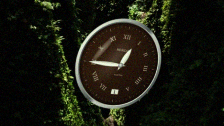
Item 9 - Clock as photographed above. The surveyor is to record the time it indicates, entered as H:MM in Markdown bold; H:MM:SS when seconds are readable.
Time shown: **12:45**
